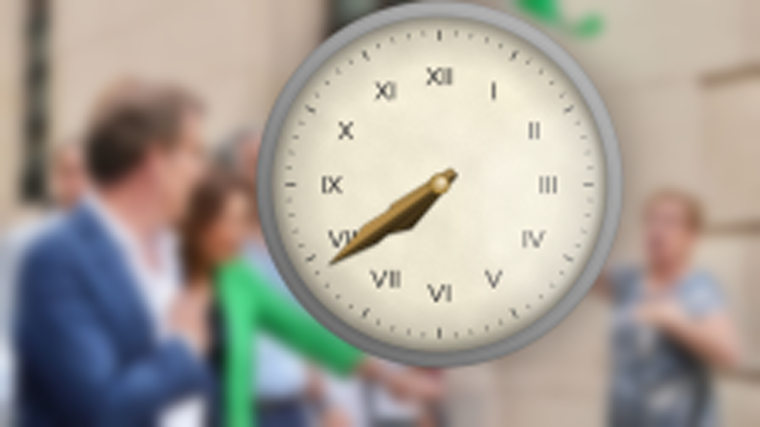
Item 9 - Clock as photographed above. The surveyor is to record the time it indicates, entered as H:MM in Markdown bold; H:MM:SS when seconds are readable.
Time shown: **7:39**
